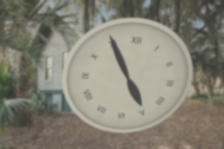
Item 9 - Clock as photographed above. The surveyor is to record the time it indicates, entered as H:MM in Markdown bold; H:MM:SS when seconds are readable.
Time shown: **4:55**
